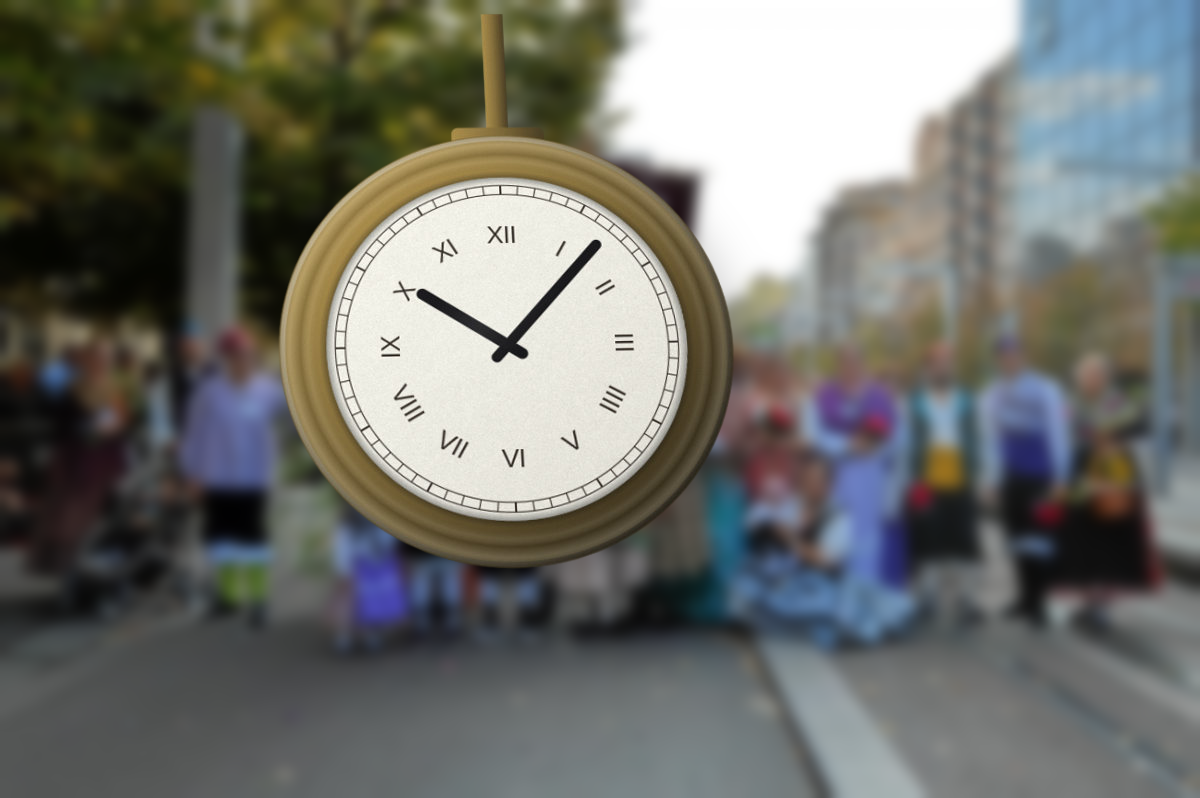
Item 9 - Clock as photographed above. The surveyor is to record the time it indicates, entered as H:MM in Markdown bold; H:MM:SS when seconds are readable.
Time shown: **10:07**
